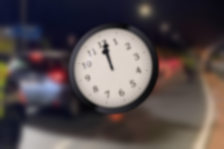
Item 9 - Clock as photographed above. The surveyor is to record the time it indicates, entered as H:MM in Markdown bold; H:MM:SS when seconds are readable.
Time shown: **12:01**
